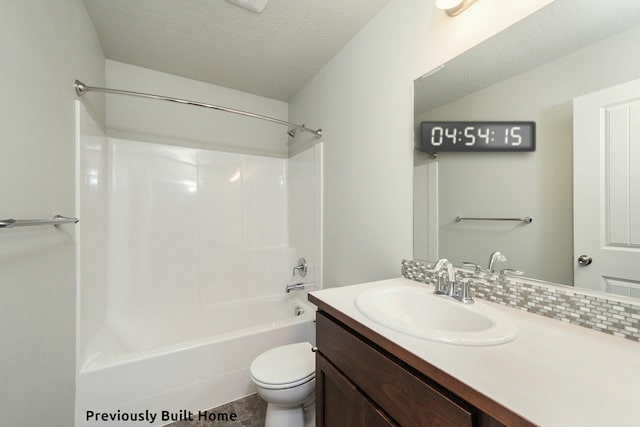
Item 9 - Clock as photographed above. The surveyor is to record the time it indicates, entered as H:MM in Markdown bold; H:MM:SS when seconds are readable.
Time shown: **4:54:15**
